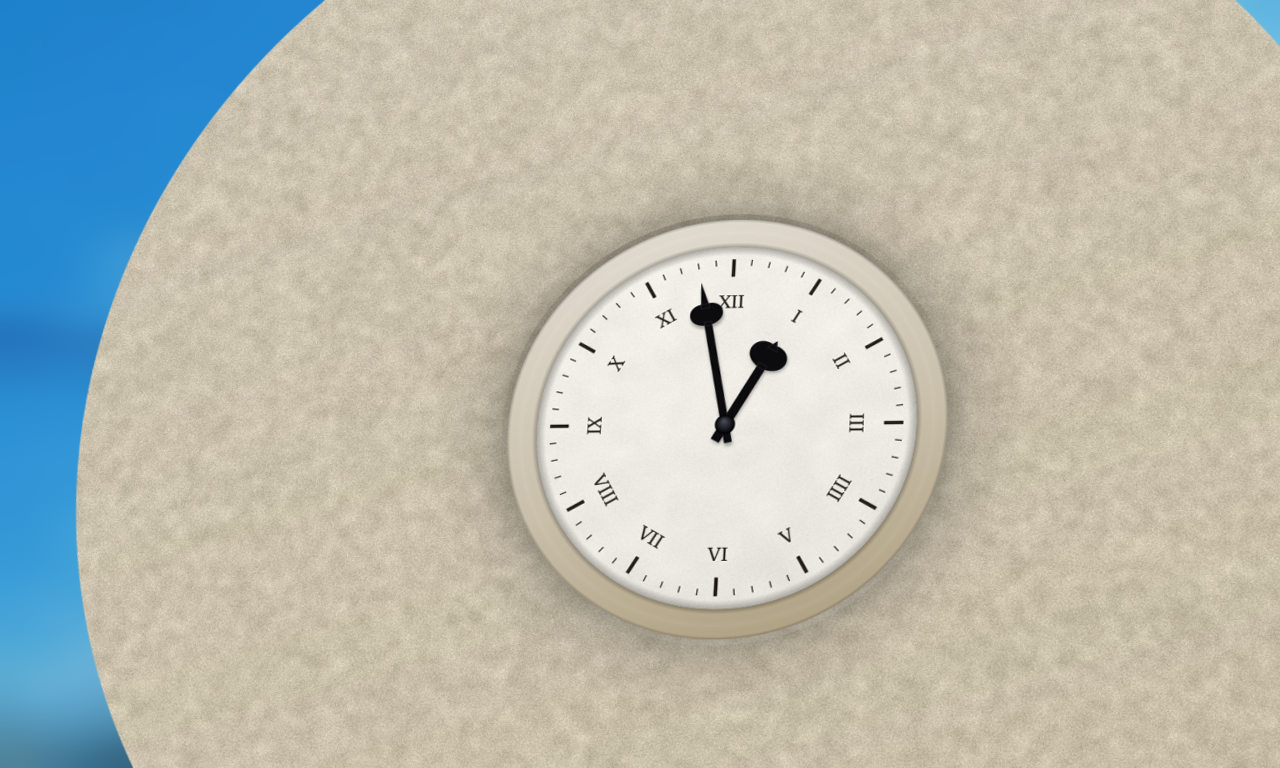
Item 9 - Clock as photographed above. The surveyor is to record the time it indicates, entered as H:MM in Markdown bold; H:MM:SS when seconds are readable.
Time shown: **12:58**
